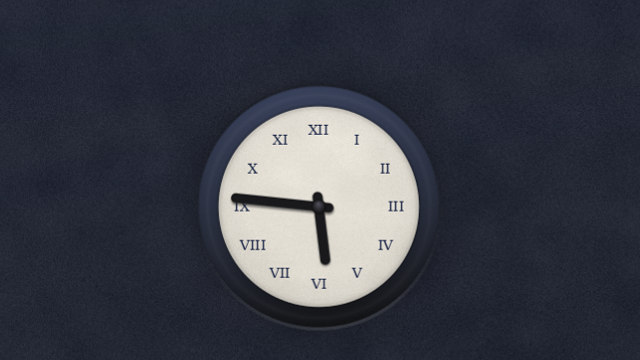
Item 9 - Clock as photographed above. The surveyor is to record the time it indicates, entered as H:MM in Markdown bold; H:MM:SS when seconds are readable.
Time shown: **5:46**
